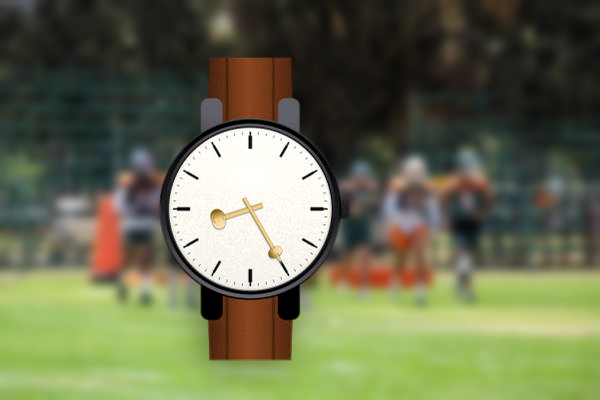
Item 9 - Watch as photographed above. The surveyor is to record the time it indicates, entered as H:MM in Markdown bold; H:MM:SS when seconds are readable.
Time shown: **8:25**
